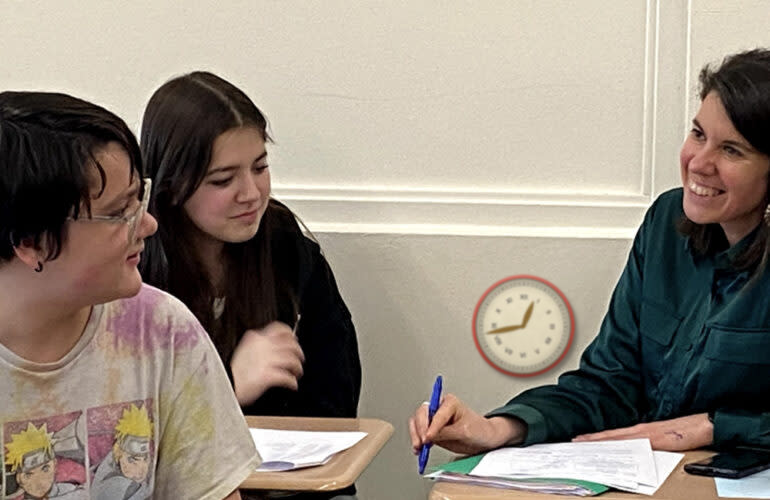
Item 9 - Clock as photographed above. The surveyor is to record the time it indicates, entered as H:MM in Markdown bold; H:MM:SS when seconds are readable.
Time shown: **12:43**
